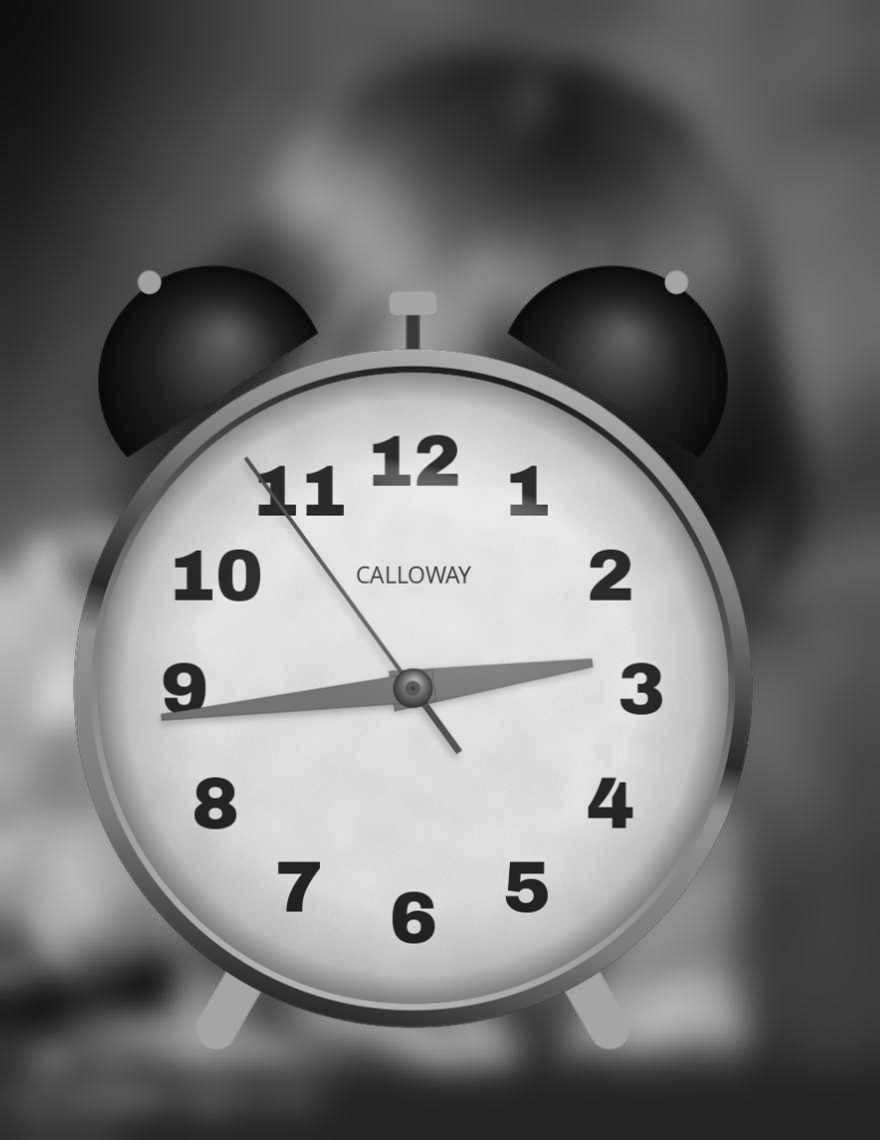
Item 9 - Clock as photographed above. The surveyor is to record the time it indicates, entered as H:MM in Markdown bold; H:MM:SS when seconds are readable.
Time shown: **2:43:54**
